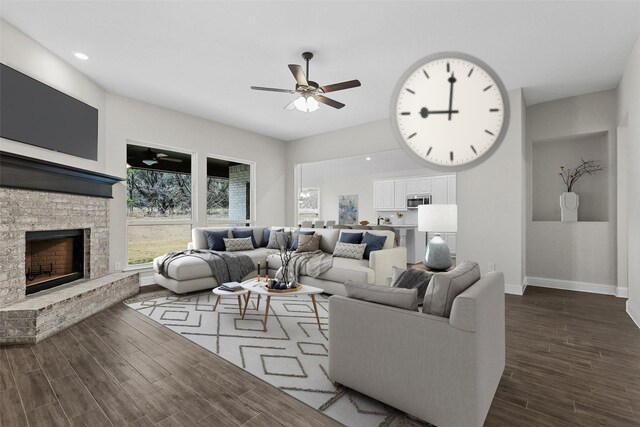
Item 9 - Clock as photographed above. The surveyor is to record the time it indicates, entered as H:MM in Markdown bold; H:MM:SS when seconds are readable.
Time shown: **9:01**
